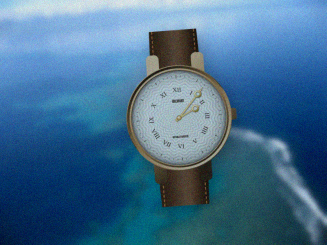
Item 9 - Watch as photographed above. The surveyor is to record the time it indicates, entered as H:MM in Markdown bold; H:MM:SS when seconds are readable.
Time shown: **2:07**
